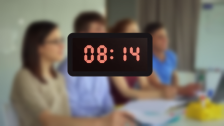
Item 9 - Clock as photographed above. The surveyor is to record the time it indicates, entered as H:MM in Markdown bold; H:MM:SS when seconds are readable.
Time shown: **8:14**
